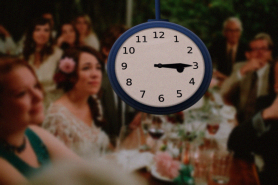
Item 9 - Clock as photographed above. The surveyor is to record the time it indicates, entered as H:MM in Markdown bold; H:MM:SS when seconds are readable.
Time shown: **3:15**
